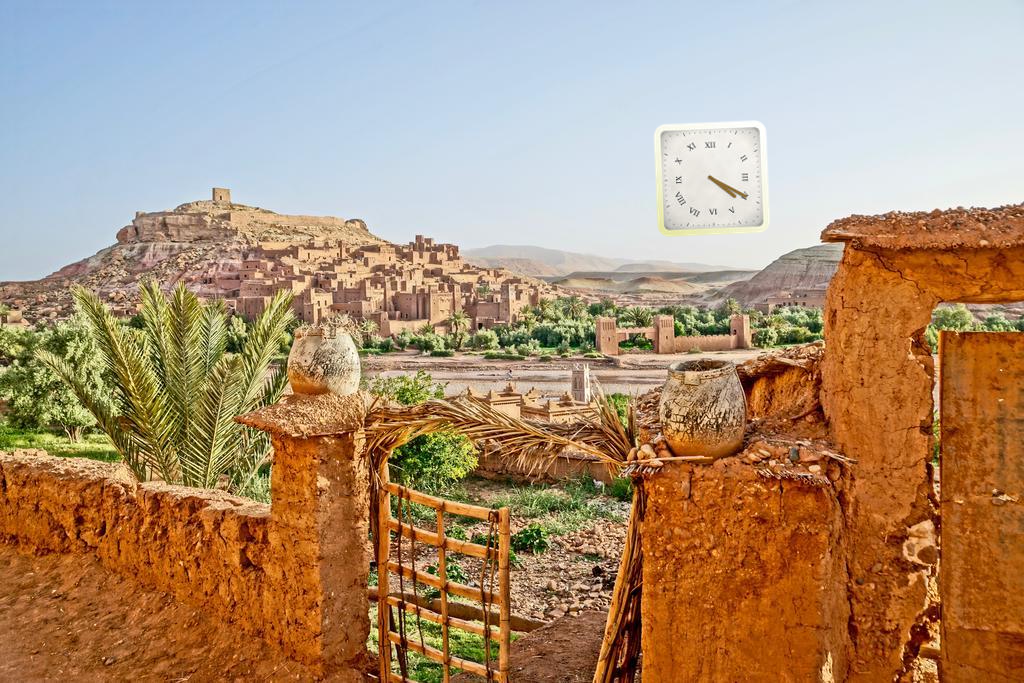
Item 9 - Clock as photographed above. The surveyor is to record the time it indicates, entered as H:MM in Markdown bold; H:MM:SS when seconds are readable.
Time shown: **4:20**
